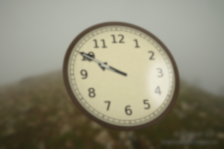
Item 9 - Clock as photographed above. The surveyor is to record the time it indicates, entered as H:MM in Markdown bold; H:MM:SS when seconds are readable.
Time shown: **9:50**
